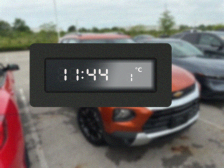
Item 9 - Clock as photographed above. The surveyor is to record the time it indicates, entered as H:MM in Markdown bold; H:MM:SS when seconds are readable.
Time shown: **11:44**
